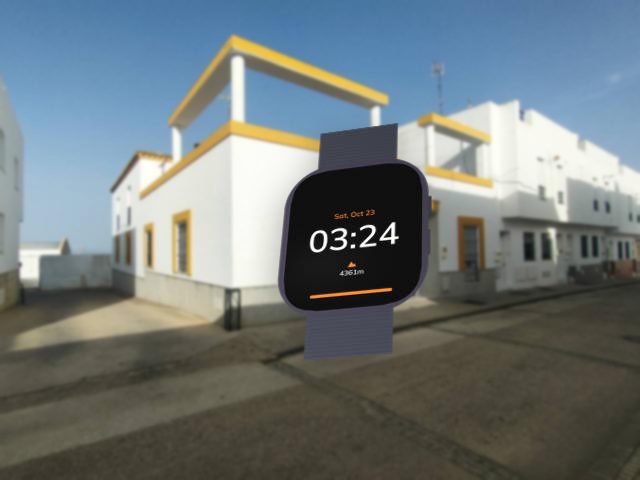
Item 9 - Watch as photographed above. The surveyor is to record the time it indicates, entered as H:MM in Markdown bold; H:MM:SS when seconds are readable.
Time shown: **3:24**
